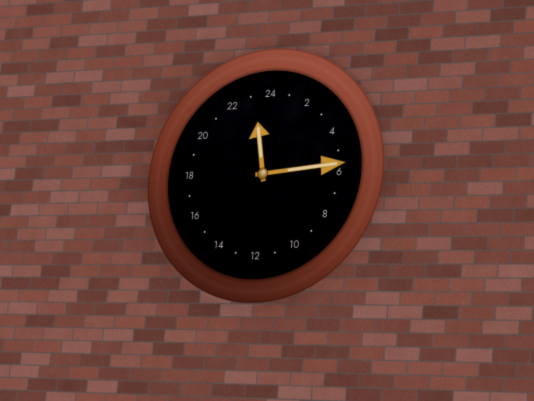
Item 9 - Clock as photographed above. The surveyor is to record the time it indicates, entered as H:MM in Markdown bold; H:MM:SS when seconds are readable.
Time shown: **23:14**
